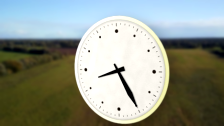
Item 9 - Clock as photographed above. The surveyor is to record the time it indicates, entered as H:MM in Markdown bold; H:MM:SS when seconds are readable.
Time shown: **8:25**
